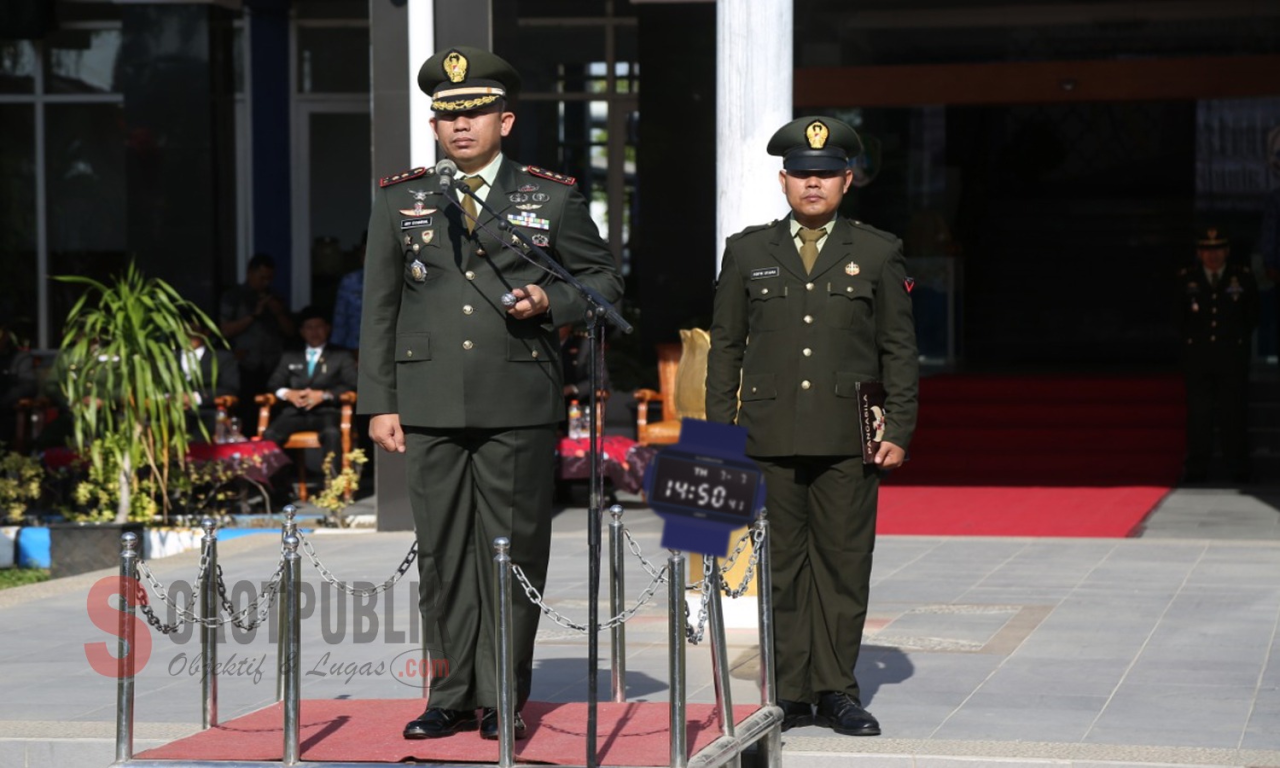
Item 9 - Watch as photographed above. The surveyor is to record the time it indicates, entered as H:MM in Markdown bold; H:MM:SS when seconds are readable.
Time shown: **14:50**
